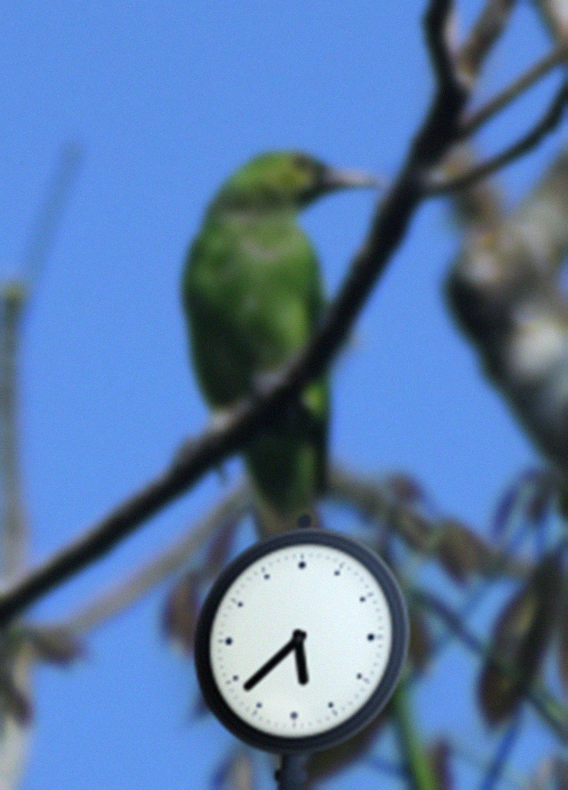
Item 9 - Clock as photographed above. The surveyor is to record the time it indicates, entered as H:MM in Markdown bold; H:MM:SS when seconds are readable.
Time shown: **5:38**
